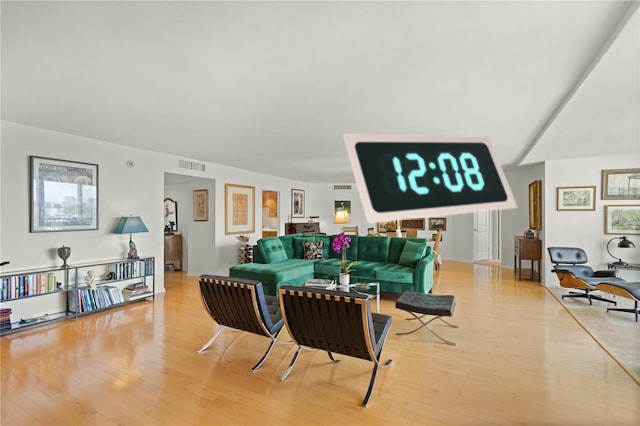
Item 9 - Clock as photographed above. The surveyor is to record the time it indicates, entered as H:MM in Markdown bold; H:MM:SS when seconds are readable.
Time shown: **12:08**
